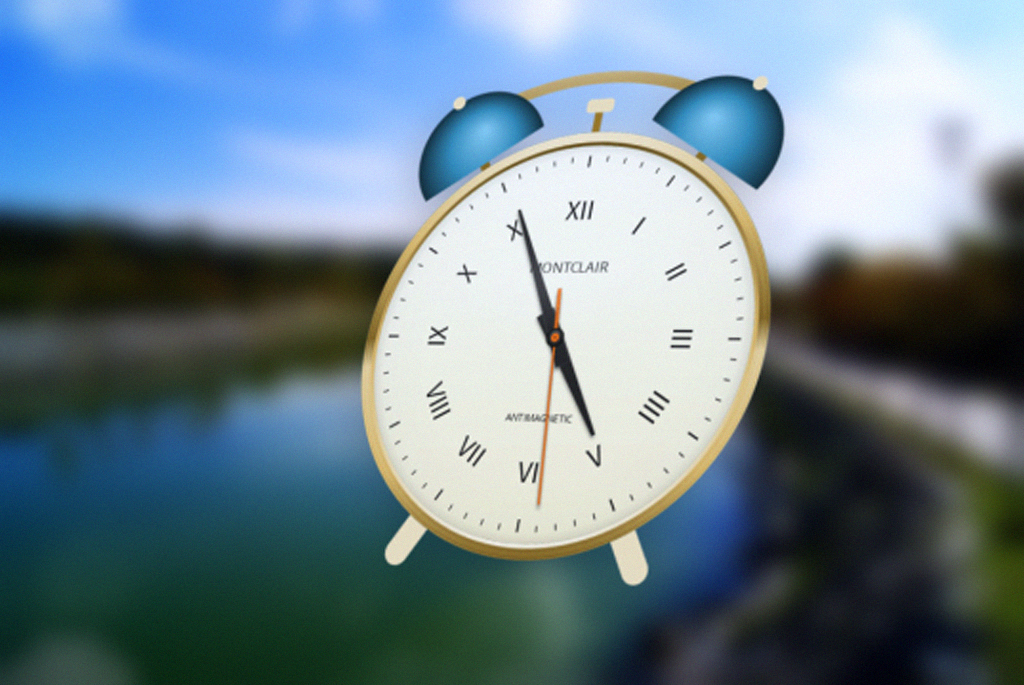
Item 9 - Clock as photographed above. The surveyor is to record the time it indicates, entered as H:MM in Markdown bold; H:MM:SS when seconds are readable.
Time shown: **4:55:29**
